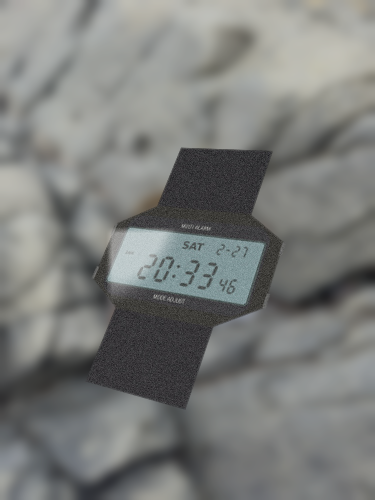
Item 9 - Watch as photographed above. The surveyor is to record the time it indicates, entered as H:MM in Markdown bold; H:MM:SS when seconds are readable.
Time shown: **20:33:46**
